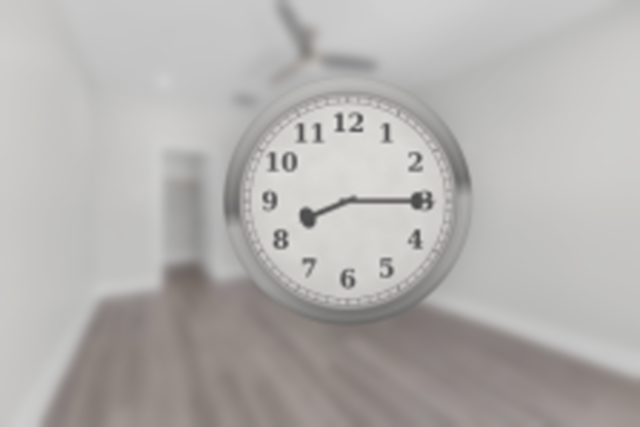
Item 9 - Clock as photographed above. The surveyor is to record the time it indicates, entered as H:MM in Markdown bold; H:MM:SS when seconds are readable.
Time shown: **8:15**
